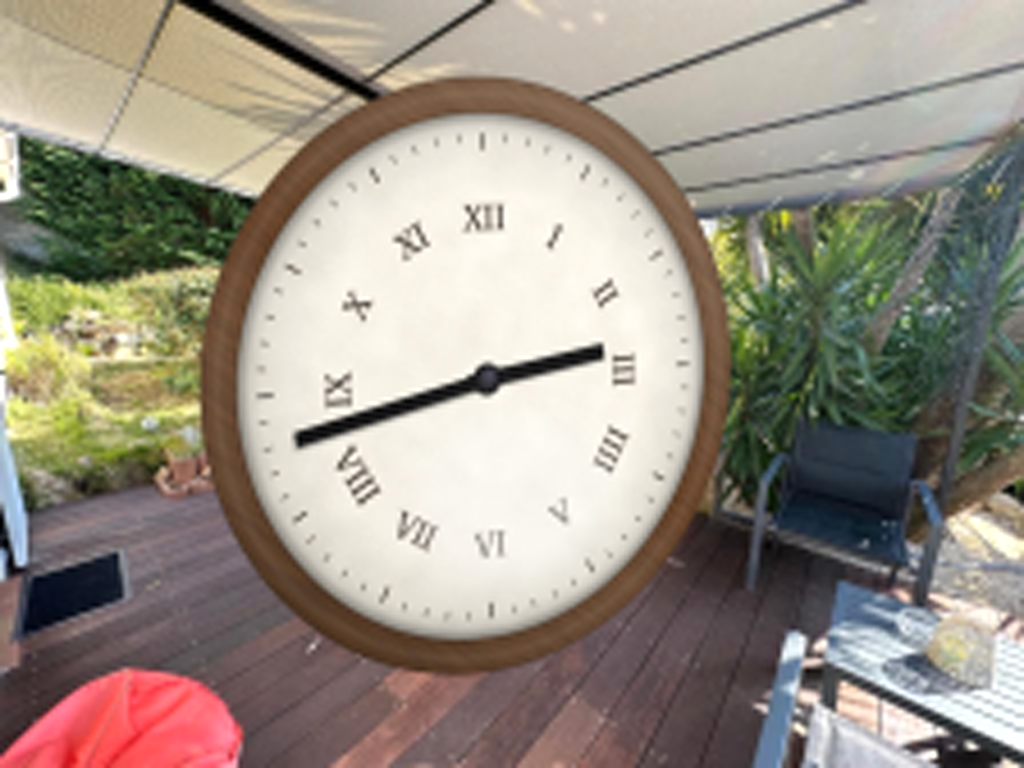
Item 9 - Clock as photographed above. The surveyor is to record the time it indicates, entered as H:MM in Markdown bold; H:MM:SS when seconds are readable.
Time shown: **2:43**
